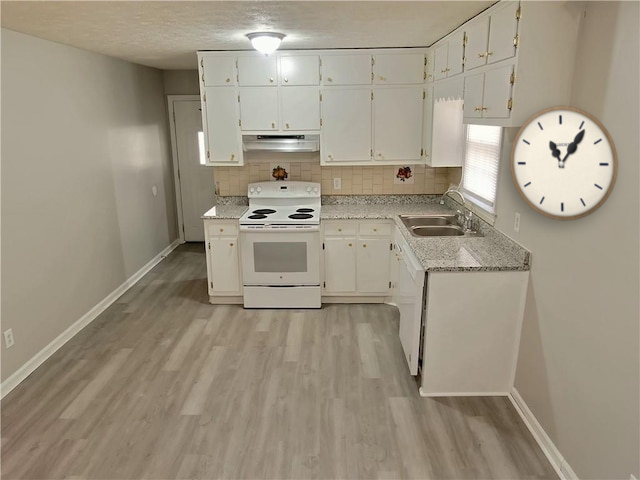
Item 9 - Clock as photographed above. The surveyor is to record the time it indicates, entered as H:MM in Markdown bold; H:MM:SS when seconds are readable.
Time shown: **11:06**
